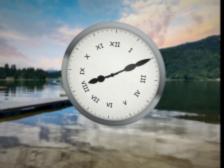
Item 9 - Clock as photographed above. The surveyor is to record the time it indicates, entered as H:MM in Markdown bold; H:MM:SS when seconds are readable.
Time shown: **8:10**
